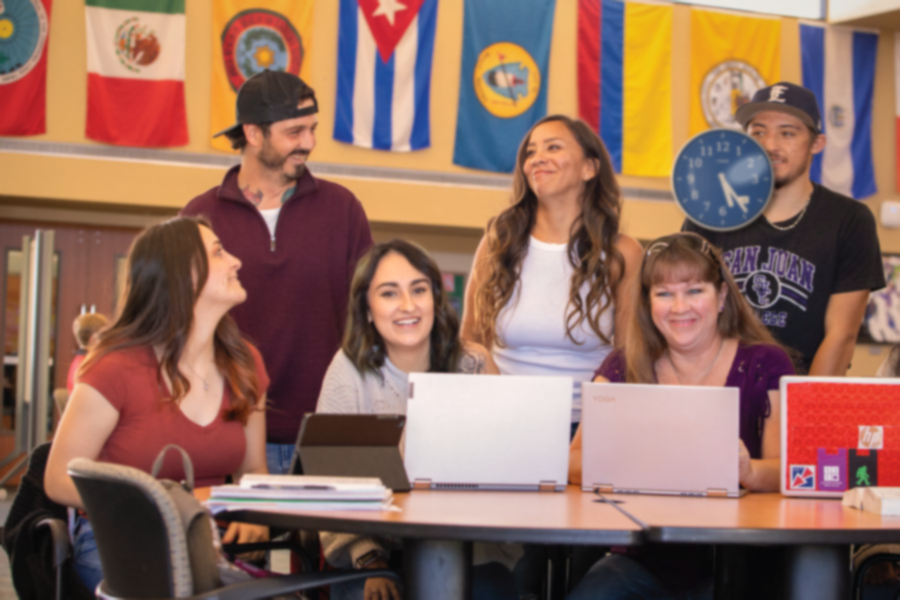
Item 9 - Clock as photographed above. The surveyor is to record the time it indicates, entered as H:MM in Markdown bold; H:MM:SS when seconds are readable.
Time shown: **5:24**
